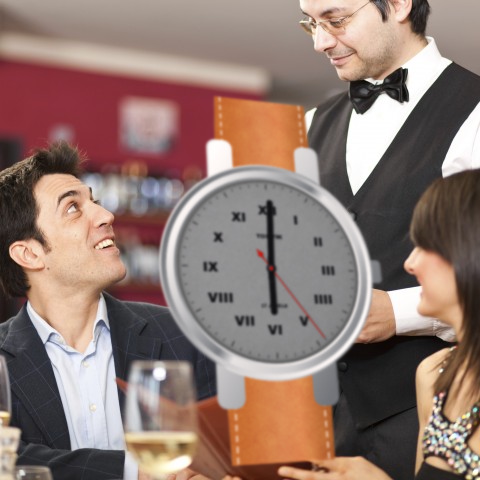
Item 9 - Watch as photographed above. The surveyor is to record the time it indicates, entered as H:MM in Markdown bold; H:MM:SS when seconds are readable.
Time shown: **6:00:24**
